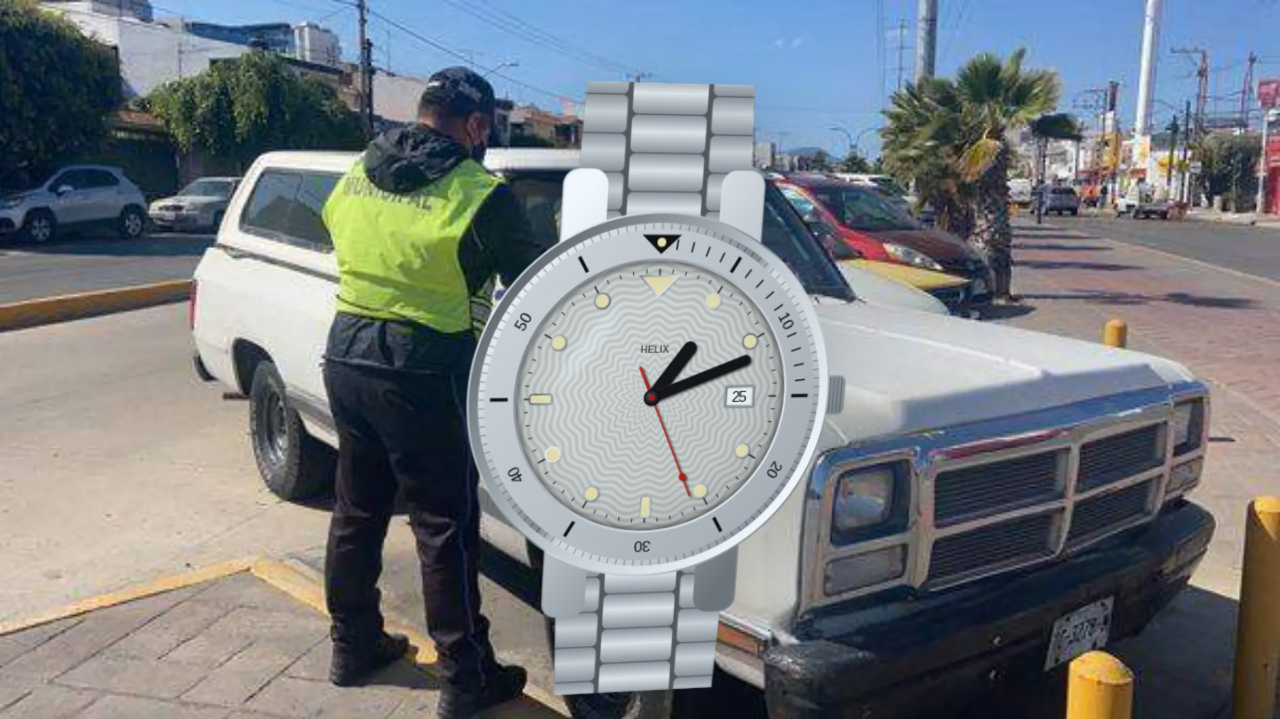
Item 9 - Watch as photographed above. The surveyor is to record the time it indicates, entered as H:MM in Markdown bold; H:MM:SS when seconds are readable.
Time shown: **1:11:26**
